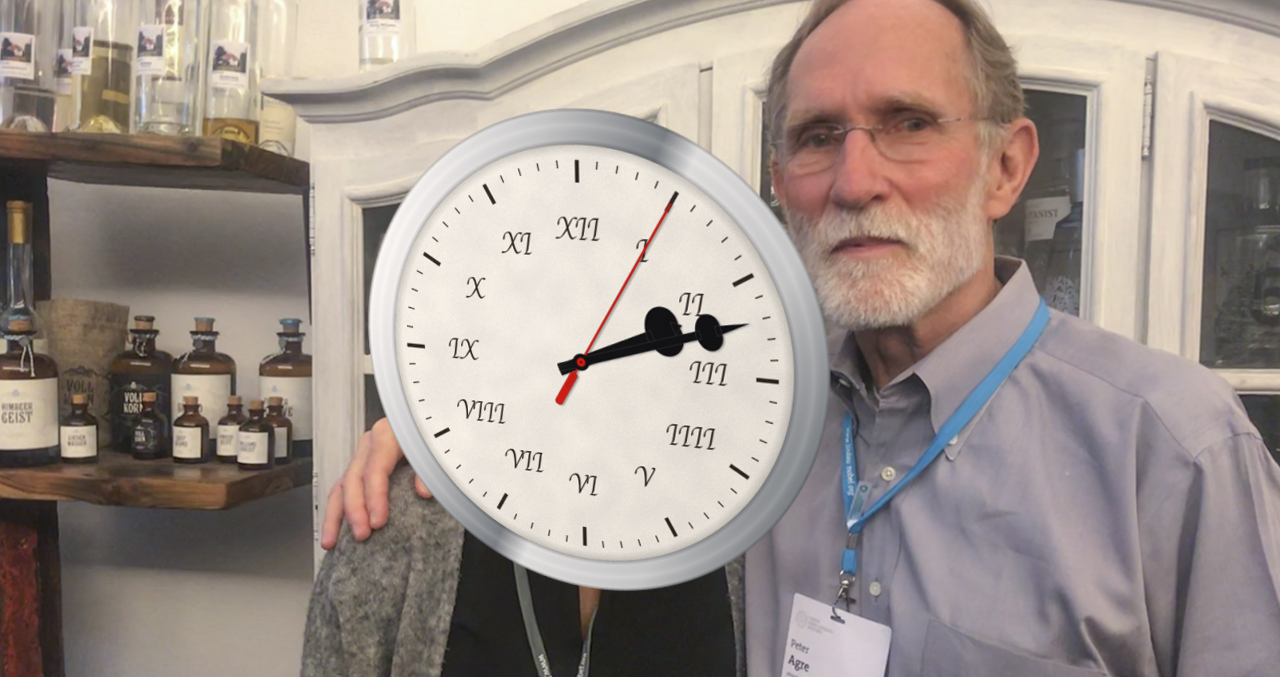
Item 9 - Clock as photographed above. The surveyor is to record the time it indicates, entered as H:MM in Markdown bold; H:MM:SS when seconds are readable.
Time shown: **2:12:05**
